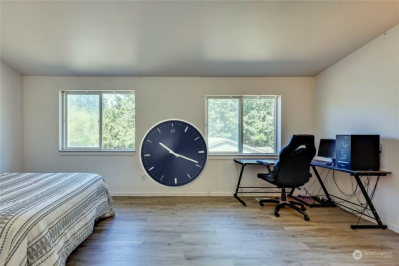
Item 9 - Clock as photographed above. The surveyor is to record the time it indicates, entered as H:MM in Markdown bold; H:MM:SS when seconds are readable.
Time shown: **10:19**
